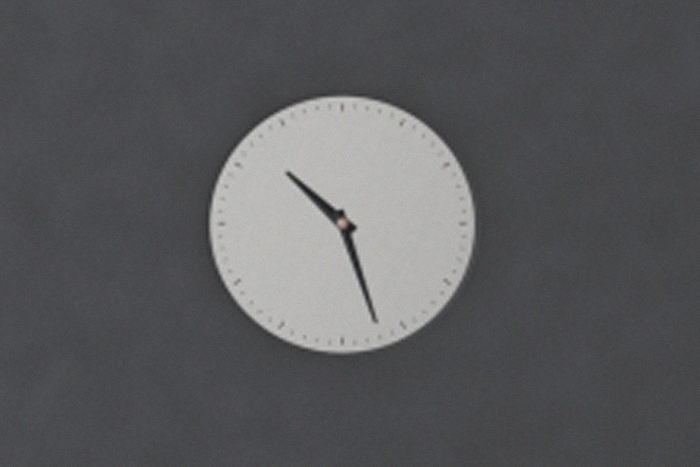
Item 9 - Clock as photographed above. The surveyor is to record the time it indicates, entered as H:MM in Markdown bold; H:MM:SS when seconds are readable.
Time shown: **10:27**
